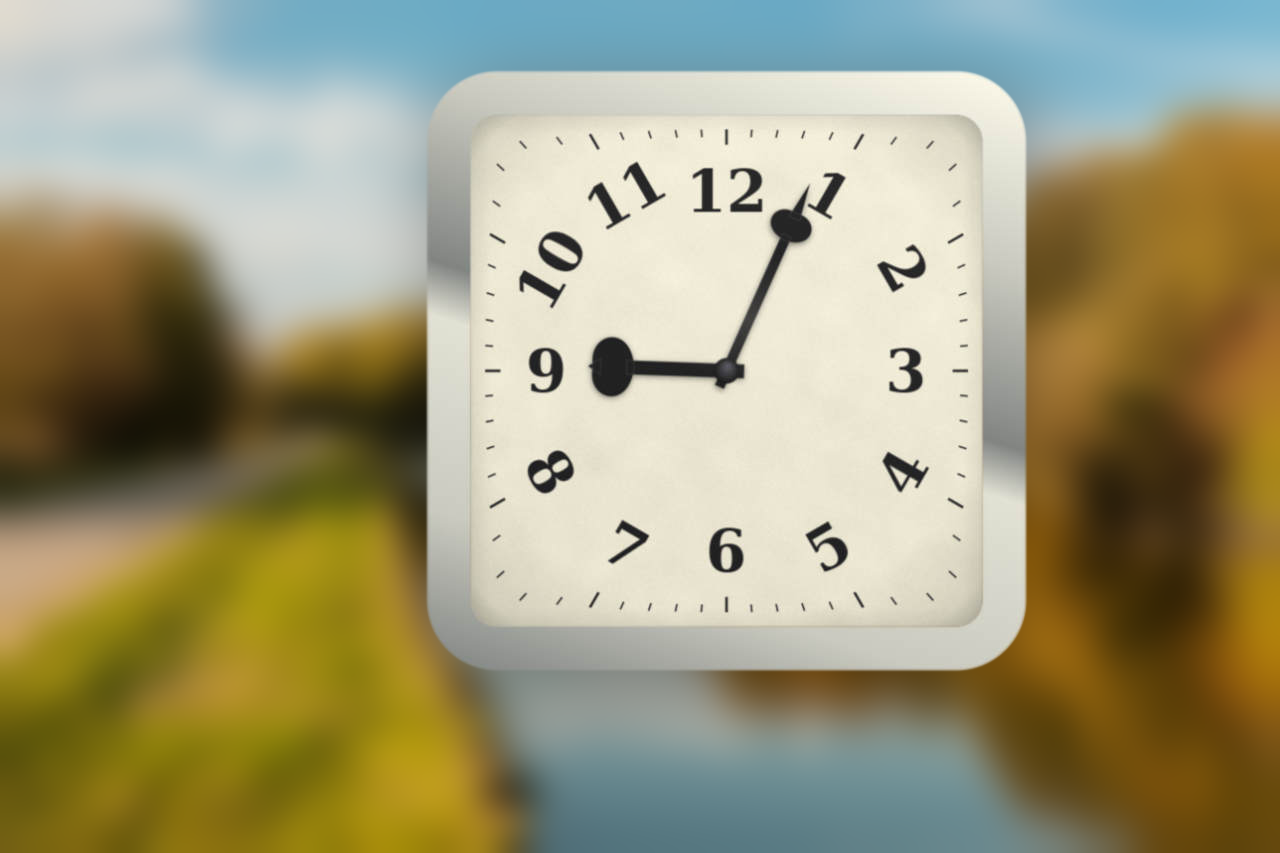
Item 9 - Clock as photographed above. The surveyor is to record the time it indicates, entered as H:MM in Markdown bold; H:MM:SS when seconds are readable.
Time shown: **9:04**
